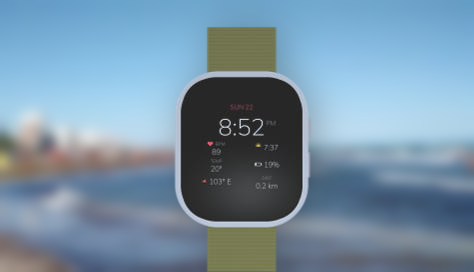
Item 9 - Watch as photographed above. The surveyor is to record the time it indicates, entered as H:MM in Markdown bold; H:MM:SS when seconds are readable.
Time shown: **8:52**
